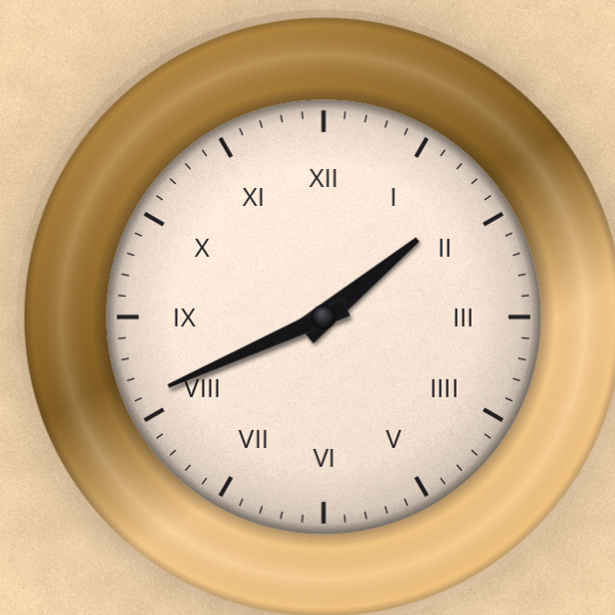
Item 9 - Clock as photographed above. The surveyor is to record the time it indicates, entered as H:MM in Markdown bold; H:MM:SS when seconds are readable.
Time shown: **1:41**
